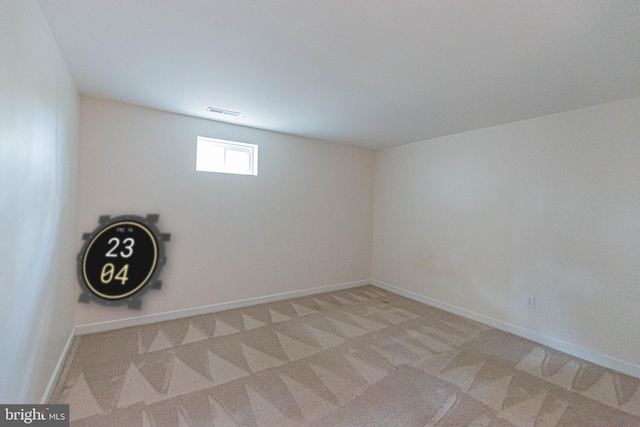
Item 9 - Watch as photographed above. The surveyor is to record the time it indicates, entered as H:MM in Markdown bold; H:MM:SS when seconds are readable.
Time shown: **23:04**
